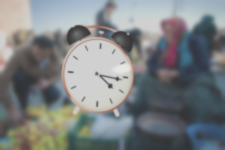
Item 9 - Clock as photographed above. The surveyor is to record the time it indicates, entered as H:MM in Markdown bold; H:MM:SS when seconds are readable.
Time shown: **4:16**
